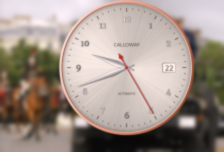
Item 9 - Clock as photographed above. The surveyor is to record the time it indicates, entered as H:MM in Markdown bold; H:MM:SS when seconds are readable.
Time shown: **9:41:25**
